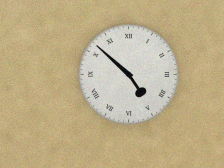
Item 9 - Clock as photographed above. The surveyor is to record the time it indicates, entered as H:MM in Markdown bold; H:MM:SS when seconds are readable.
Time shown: **4:52**
